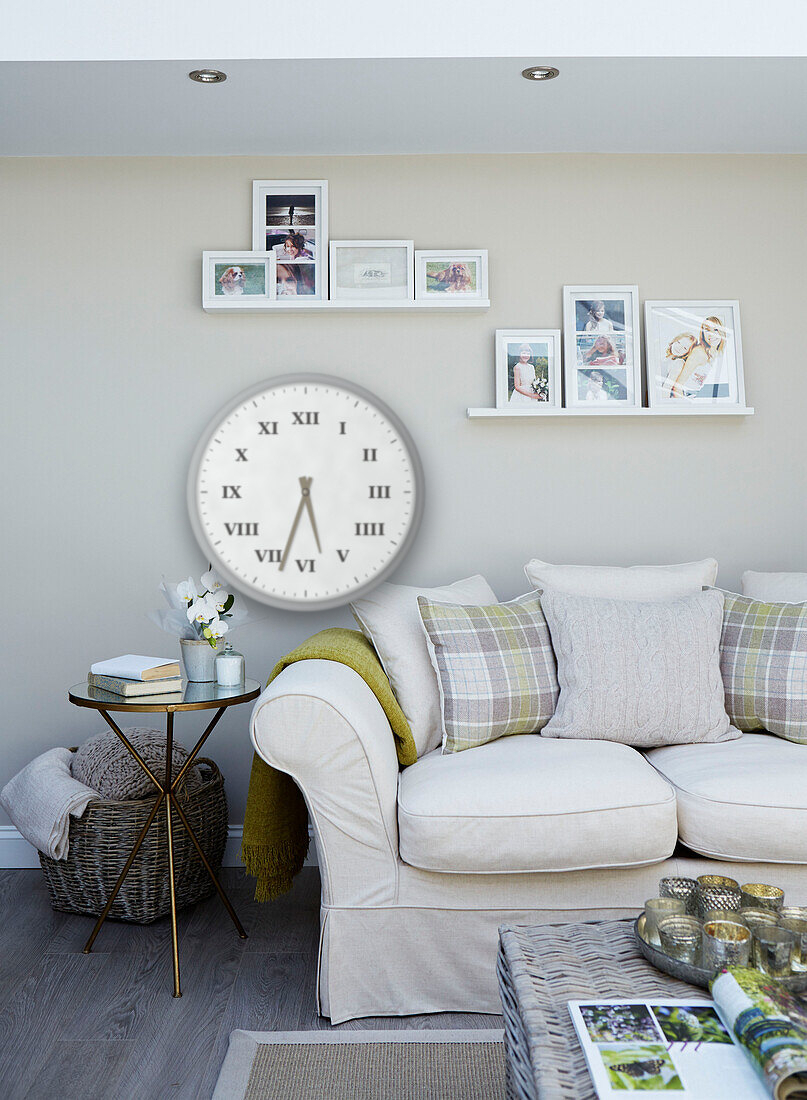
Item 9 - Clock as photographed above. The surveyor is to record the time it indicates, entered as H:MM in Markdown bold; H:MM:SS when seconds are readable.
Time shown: **5:33**
